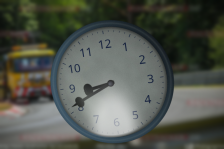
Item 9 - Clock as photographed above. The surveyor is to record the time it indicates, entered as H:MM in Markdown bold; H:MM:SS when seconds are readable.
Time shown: **8:41**
